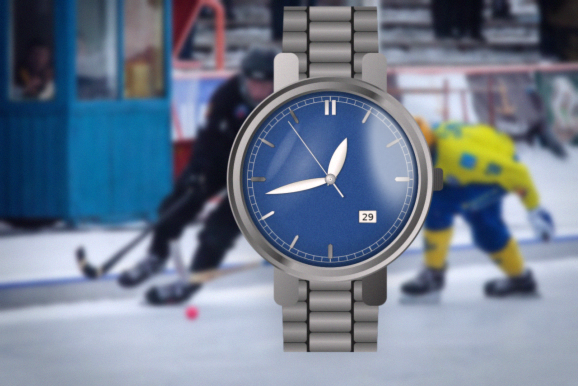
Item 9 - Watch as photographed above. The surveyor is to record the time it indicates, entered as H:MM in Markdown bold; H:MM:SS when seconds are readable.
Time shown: **12:42:54**
